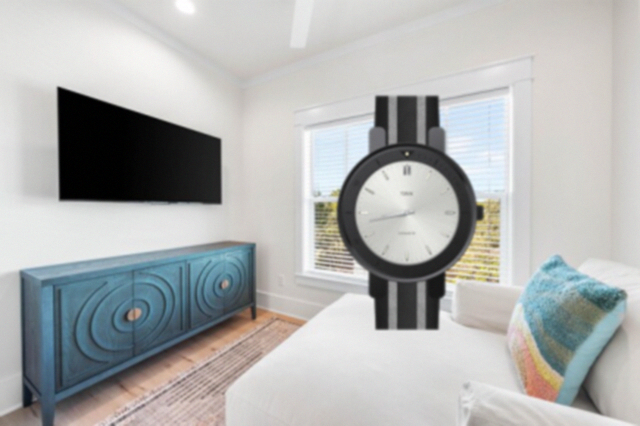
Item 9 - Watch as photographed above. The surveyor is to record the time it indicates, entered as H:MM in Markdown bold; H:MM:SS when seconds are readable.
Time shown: **8:43**
